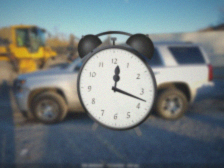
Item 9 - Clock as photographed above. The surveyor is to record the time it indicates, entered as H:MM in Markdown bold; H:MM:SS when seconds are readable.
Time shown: **12:18**
